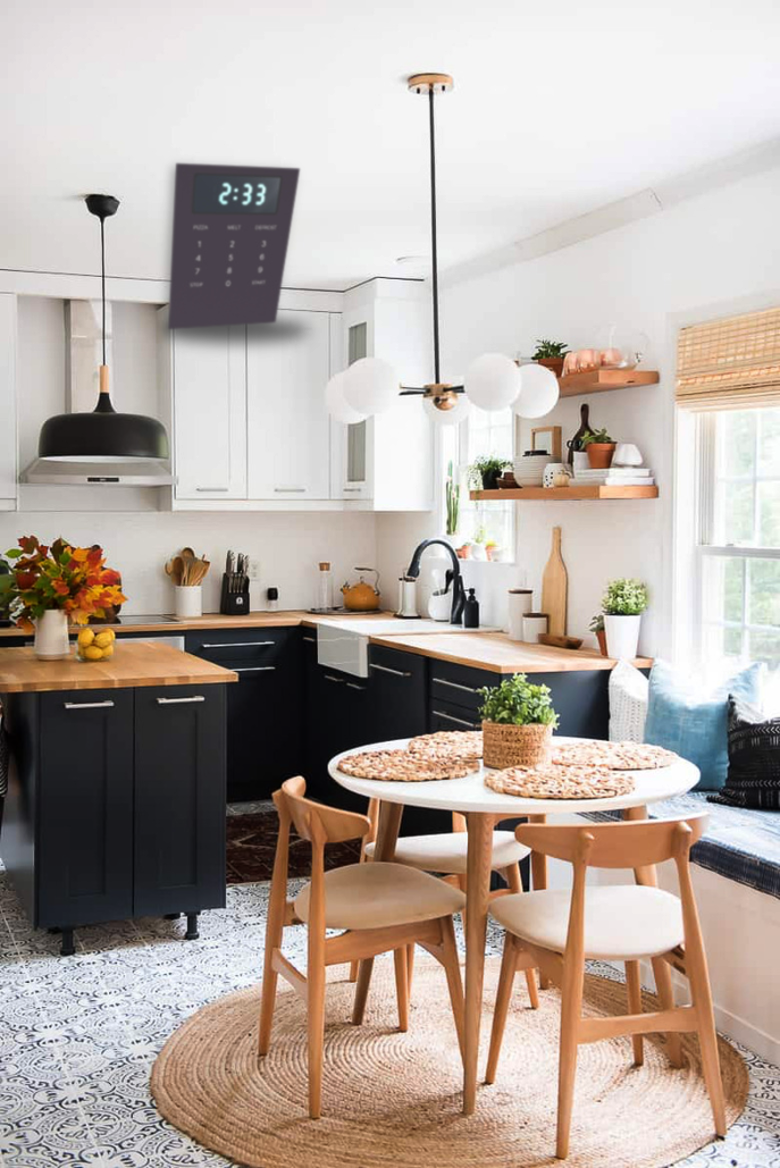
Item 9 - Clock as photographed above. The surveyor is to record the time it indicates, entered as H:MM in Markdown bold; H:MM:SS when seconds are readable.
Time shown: **2:33**
